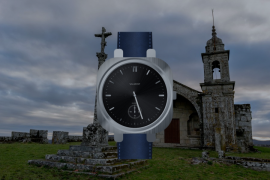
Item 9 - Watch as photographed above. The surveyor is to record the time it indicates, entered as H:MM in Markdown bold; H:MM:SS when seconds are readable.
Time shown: **5:27**
